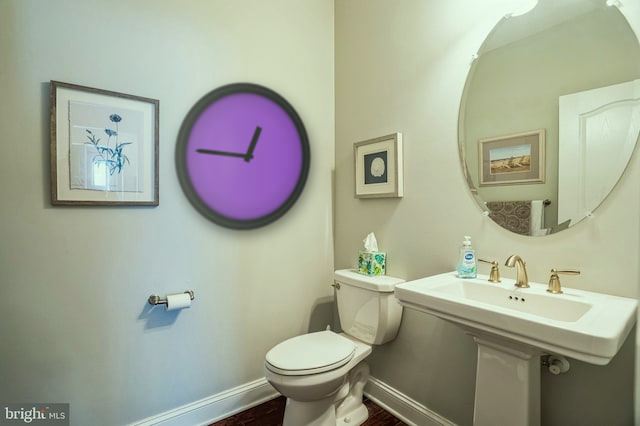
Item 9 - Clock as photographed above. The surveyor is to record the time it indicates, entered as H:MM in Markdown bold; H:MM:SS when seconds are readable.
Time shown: **12:46**
